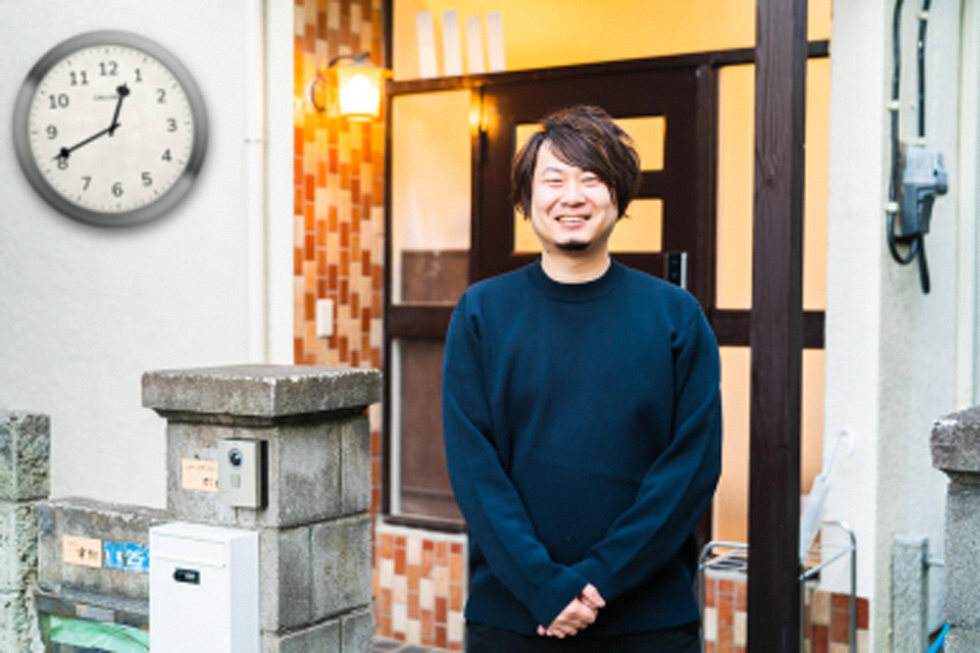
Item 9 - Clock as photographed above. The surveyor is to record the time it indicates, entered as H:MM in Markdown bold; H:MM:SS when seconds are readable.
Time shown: **12:41**
